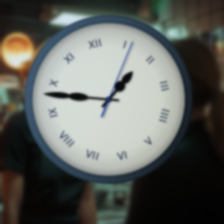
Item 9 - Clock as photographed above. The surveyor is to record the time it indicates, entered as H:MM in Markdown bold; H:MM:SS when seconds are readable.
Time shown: **1:48:06**
